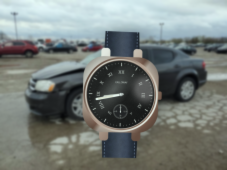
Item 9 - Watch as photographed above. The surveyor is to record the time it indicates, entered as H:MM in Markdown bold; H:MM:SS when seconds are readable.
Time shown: **8:43**
